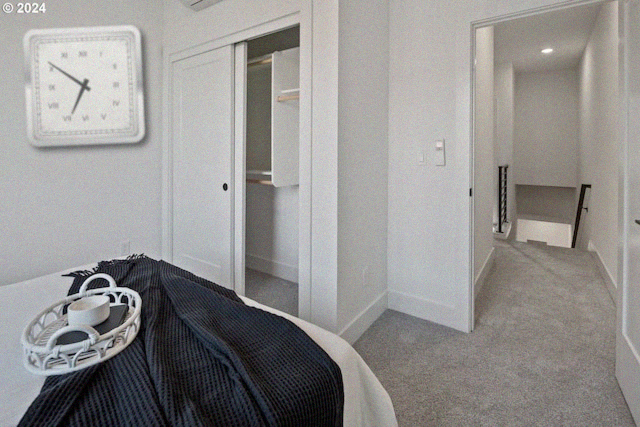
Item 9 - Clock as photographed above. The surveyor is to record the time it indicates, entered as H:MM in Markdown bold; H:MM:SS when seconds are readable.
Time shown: **6:51**
